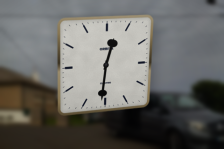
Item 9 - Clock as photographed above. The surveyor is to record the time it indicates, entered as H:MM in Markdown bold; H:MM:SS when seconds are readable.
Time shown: **12:31**
